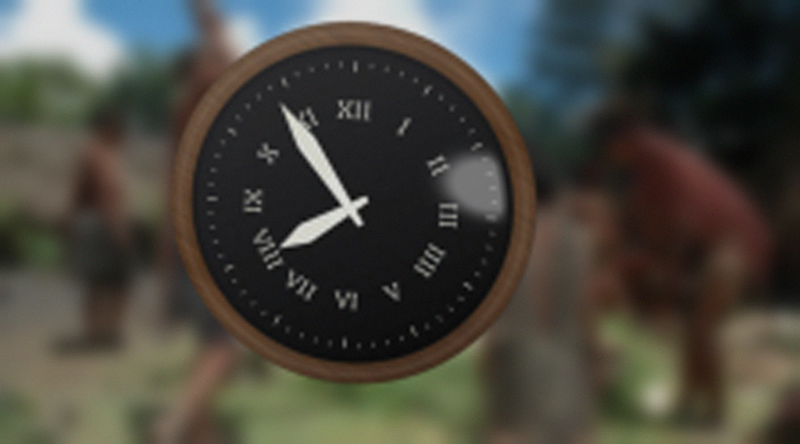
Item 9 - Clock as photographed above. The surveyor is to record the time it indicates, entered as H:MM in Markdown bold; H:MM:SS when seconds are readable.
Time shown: **7:54**
